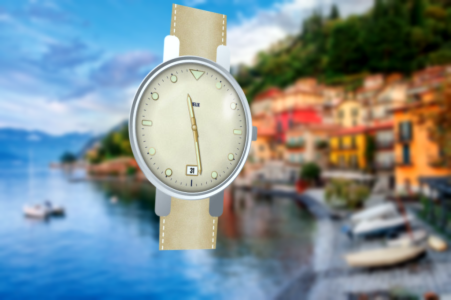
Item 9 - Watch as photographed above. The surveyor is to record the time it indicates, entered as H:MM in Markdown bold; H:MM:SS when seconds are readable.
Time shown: **11:28**
